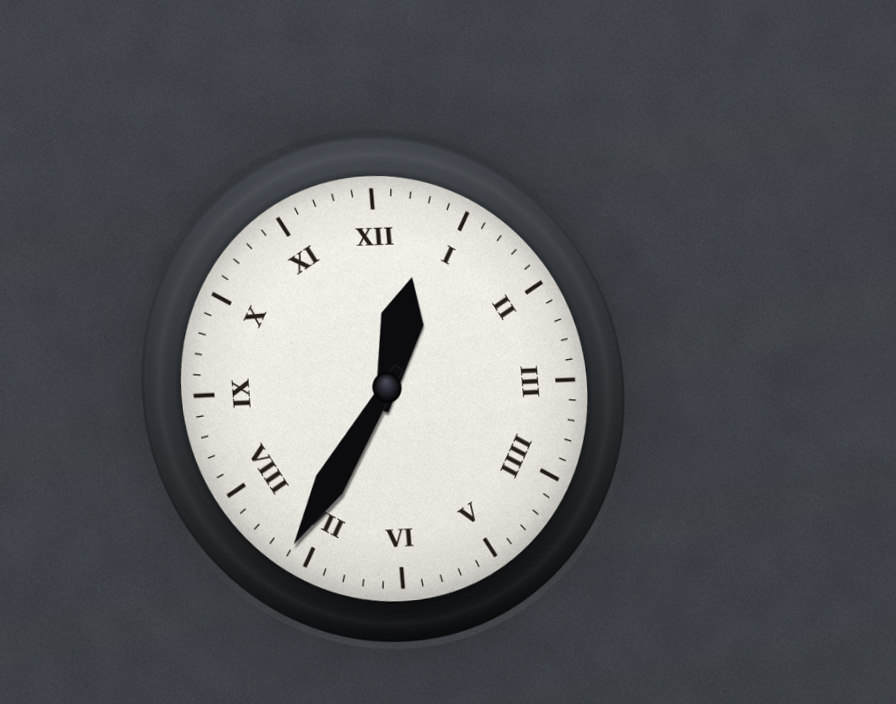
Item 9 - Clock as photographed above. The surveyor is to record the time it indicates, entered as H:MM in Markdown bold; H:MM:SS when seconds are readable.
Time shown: **12:36**
